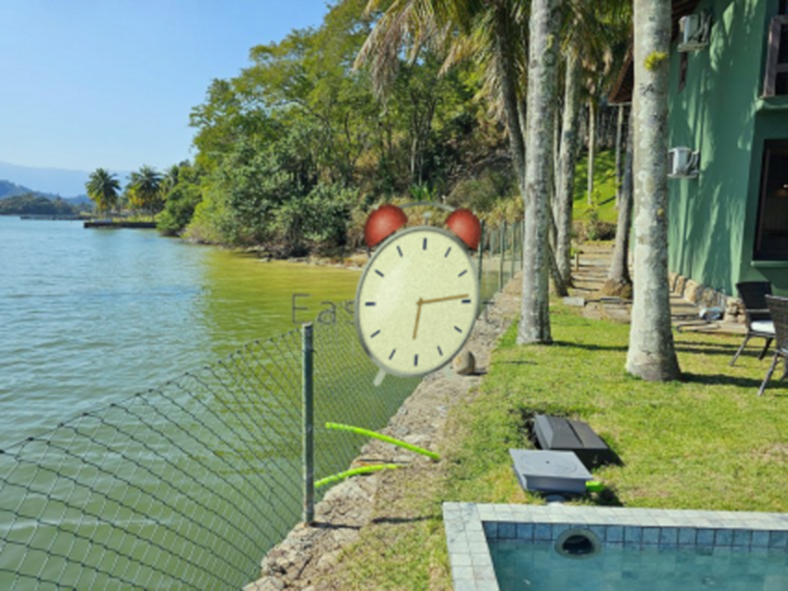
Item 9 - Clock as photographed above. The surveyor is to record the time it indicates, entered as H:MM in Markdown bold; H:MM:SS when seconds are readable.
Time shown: **6:14**
